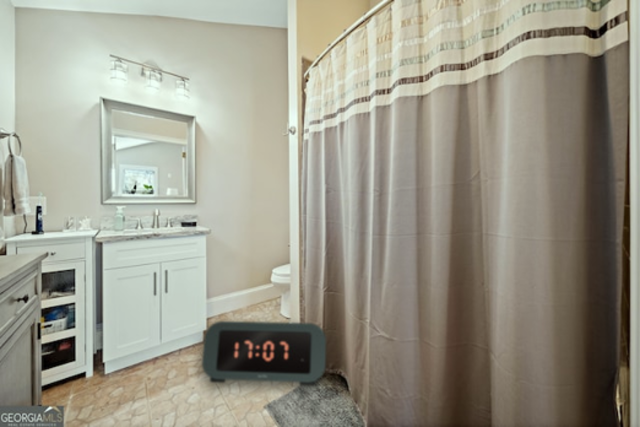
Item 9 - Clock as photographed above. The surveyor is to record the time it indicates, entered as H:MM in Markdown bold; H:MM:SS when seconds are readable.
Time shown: **17:07**
